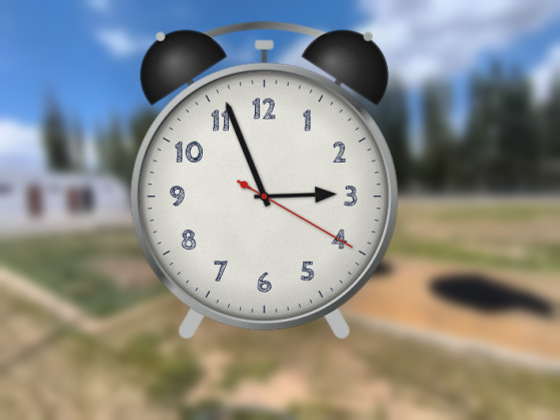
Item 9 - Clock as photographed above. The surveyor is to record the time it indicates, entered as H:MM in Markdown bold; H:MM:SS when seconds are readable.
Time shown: **2:56:20**
